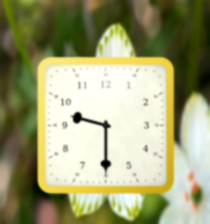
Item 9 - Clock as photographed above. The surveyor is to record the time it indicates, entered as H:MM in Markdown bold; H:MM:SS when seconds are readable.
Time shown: **9:30**
